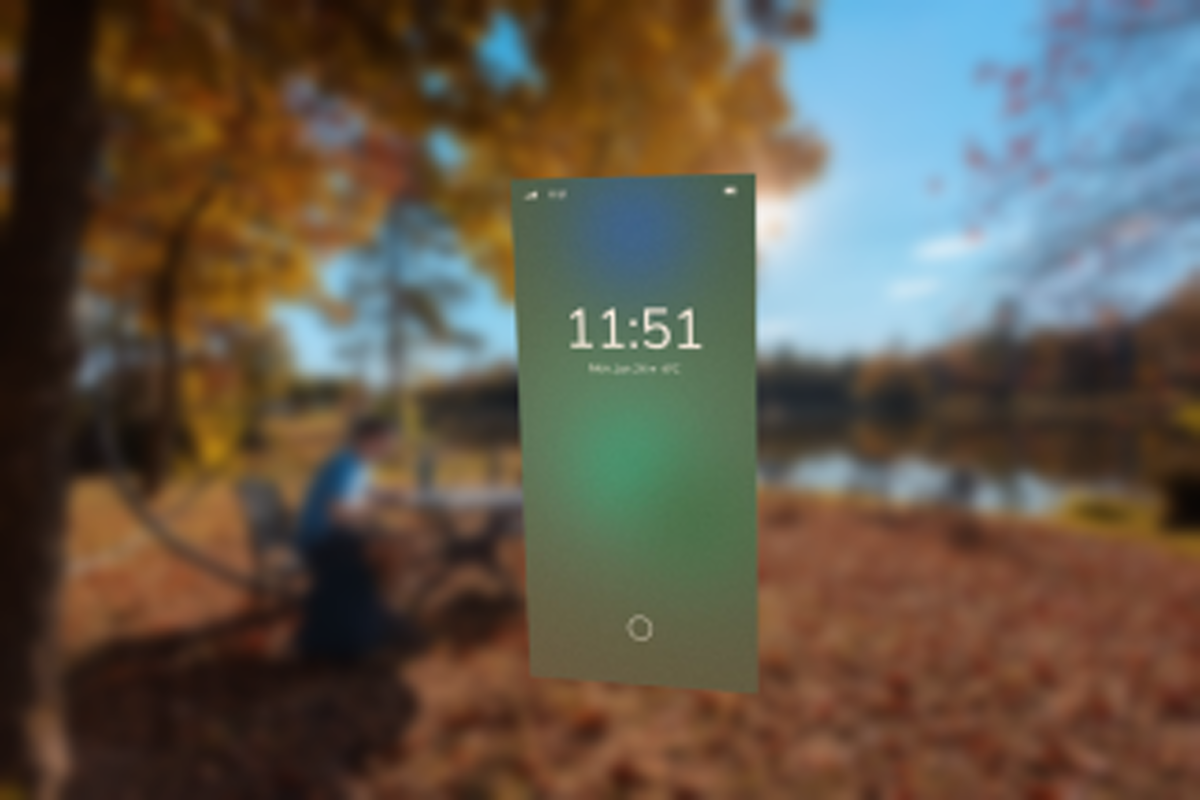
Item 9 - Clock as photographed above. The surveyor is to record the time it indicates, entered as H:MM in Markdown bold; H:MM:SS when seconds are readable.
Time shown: **11:51**
